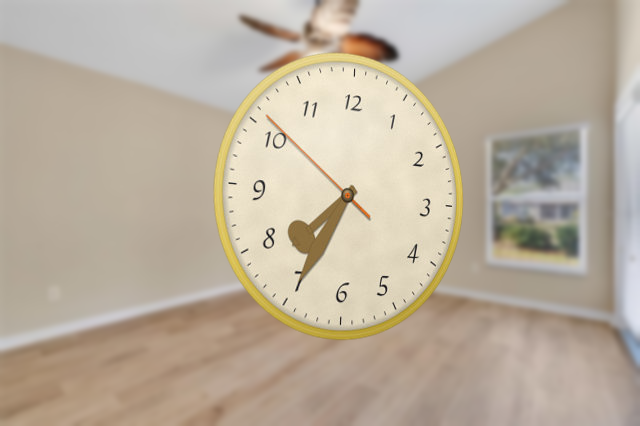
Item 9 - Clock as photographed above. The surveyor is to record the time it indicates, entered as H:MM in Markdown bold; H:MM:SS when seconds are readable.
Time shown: **7:34:51**
